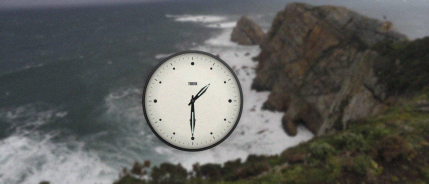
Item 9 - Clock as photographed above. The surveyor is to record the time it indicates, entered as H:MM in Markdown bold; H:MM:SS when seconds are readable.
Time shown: **1:30**
